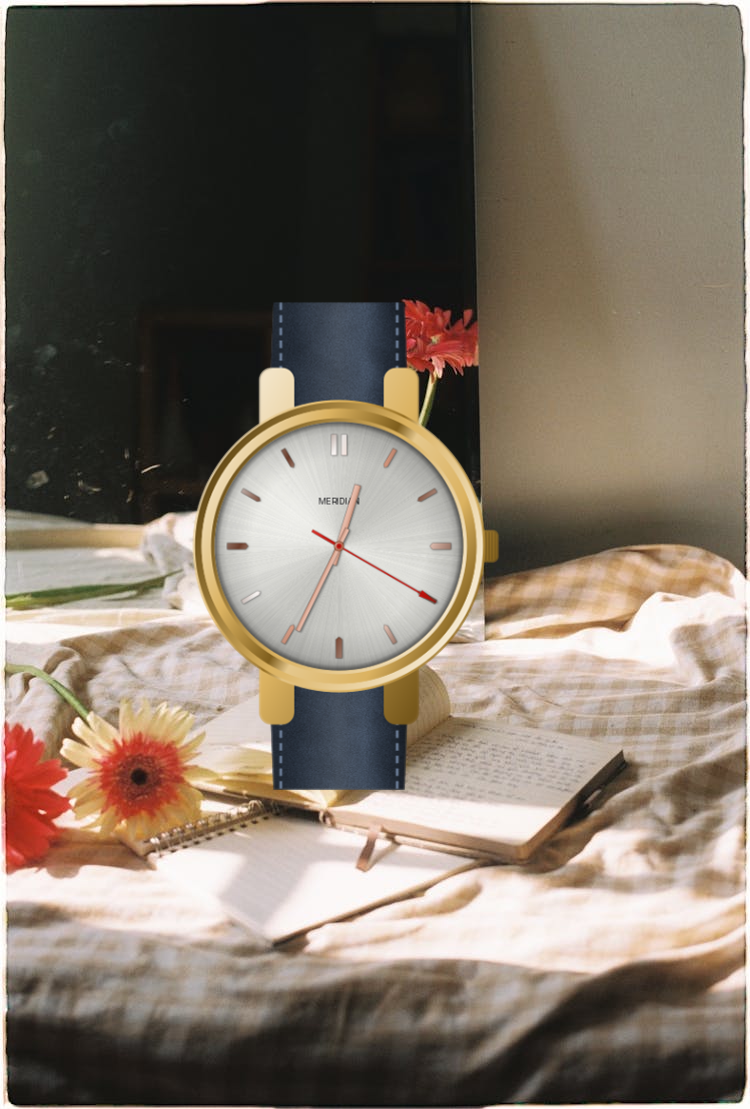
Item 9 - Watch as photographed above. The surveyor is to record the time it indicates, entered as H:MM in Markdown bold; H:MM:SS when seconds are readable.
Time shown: **12:34:20**
